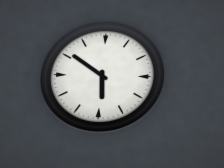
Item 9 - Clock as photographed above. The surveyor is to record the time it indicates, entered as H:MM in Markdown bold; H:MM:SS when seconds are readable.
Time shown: **5:51**
